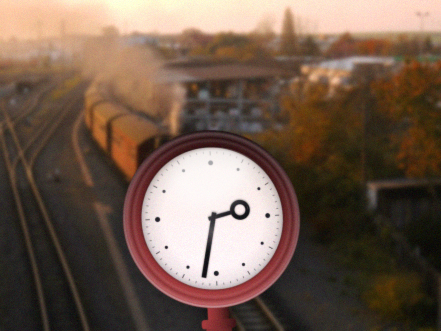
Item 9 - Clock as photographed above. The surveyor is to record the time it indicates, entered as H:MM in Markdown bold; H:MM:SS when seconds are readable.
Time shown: **2:32**
